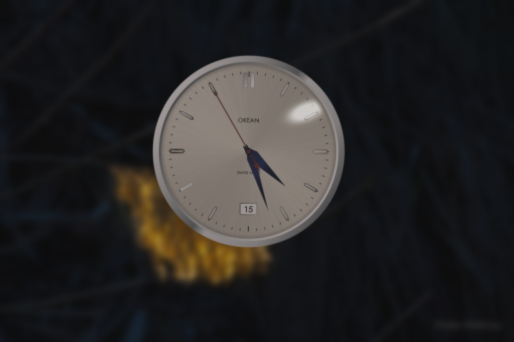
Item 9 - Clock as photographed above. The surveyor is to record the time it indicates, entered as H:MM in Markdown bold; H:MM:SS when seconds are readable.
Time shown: **4:26:55**
